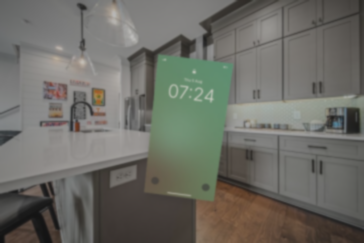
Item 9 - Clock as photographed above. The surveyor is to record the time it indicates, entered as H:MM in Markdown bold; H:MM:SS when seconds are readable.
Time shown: **7:24**
